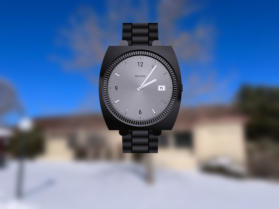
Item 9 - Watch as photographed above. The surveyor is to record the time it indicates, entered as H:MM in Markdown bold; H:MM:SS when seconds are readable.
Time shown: **2:06**
